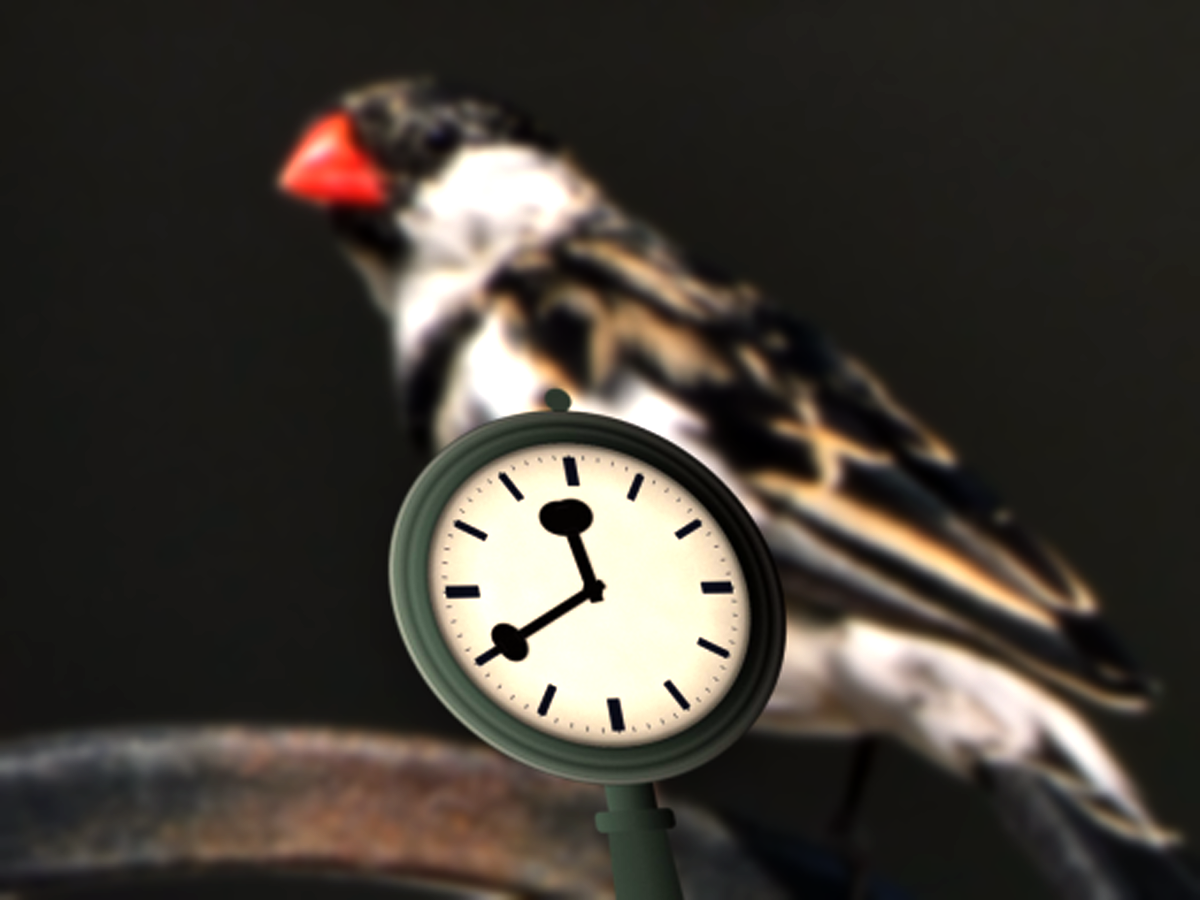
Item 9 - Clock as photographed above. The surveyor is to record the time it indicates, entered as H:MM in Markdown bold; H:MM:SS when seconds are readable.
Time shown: **11:40**
